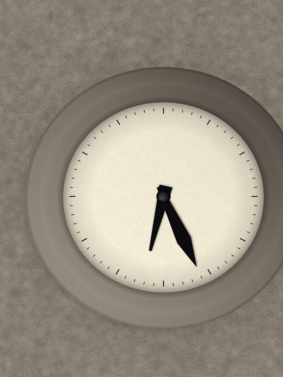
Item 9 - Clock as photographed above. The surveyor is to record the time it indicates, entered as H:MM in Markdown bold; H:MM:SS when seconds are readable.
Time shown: **6:26**
